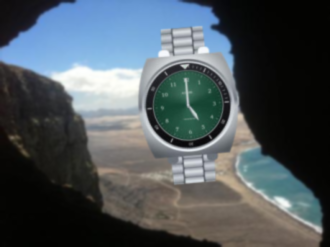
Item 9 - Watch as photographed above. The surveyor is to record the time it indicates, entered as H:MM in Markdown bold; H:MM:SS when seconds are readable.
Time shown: **5:00**
